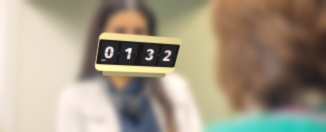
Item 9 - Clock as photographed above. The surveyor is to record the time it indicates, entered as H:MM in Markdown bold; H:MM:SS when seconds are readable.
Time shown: **1:32**
